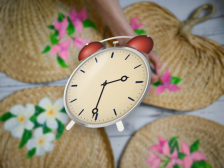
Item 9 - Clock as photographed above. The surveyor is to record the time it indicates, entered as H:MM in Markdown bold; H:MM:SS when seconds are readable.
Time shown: **2:31**
